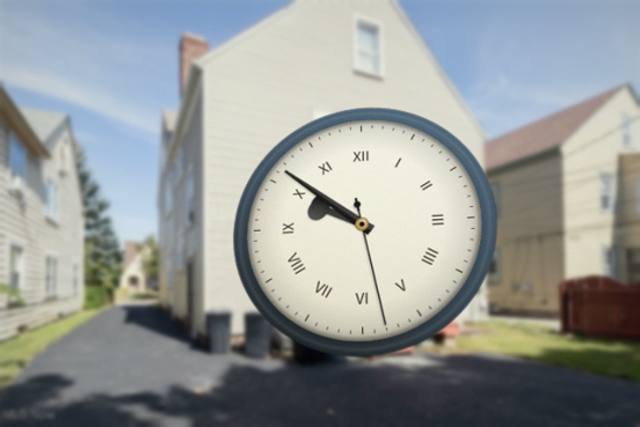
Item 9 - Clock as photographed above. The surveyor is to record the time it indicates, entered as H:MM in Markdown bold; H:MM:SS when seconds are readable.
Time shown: **9:51:28**
